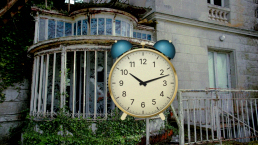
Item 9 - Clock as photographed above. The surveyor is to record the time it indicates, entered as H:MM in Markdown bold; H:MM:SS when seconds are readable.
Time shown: **10:12**
